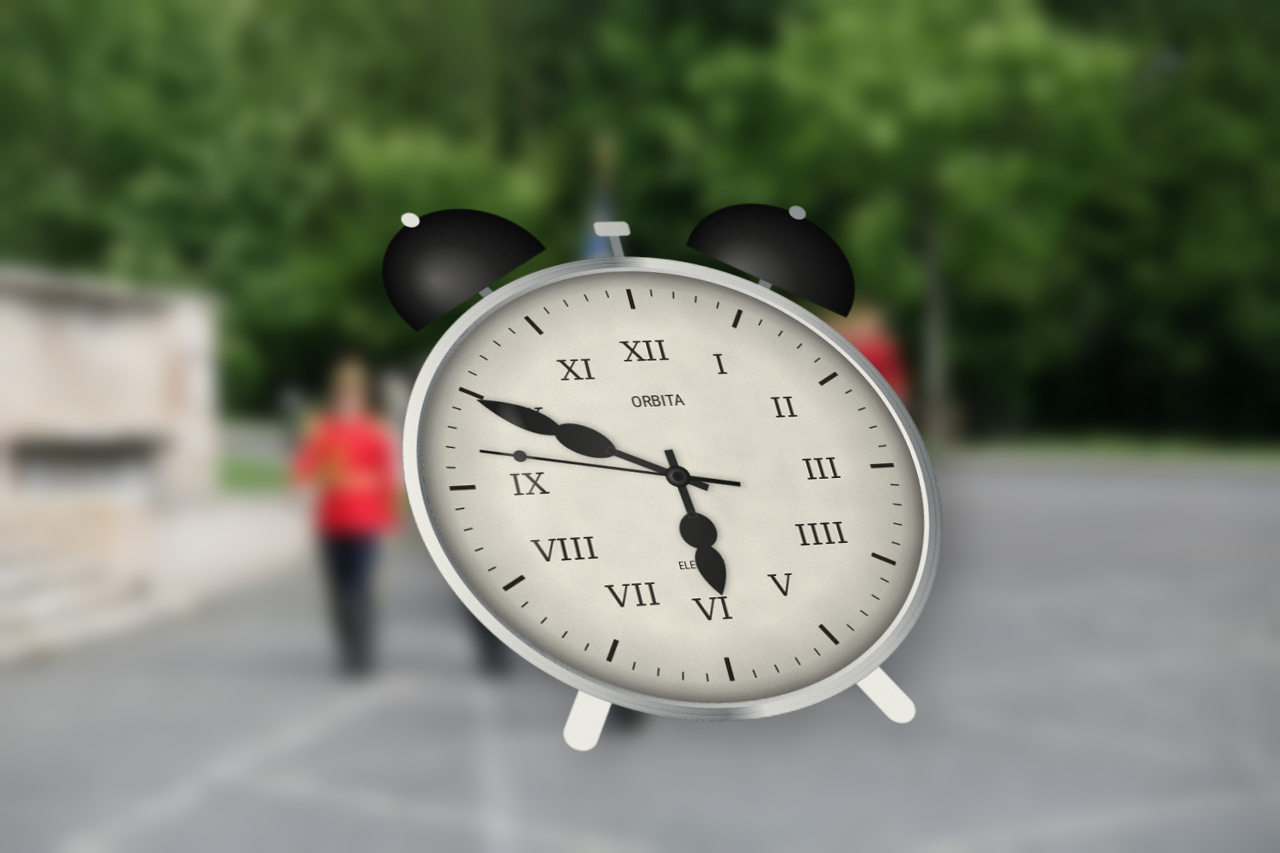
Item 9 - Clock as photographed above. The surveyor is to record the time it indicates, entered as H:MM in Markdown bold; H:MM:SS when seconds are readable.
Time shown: **5:49:47**
